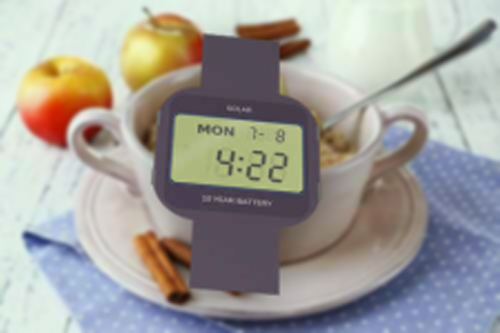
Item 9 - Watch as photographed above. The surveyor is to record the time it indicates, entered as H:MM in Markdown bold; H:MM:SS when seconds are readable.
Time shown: **4:22**
